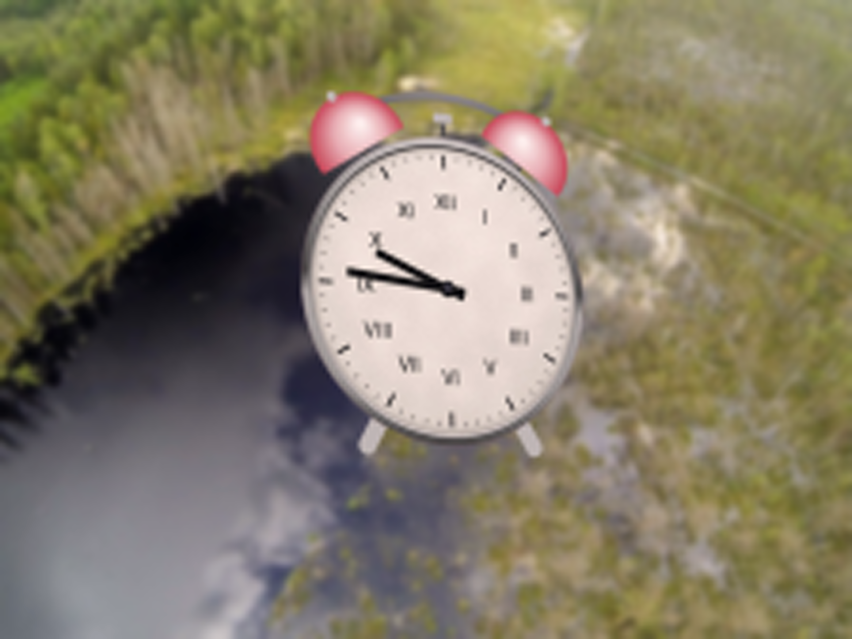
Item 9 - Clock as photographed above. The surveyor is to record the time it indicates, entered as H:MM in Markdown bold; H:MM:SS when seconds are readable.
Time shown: **9:46**
